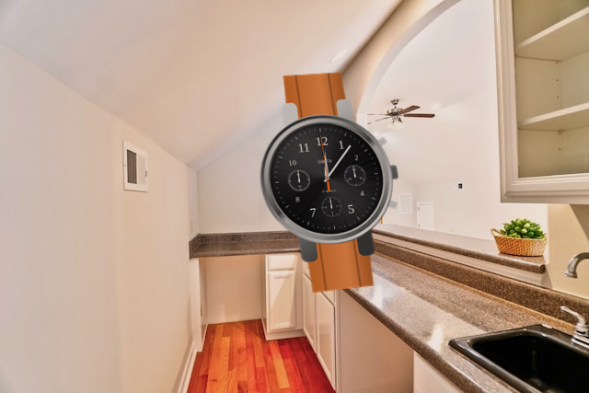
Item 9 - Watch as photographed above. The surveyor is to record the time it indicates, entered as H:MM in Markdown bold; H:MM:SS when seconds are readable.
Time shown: **12:07**
